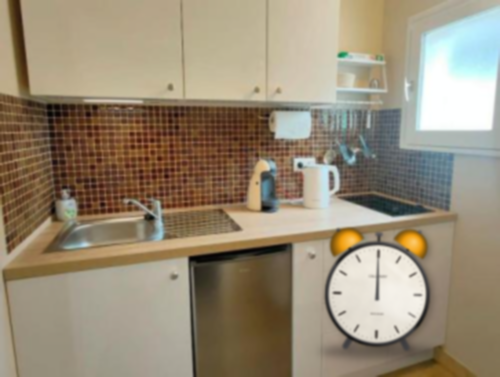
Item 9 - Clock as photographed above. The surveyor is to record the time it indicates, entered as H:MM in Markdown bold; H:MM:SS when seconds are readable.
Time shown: **12:00**
